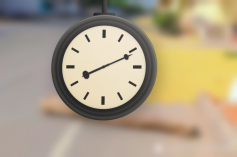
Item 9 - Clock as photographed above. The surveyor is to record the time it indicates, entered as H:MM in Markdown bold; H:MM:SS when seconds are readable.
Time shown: **8:11**
